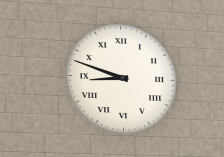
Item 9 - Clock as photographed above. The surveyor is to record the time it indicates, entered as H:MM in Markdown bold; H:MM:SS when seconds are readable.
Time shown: **8:48**
